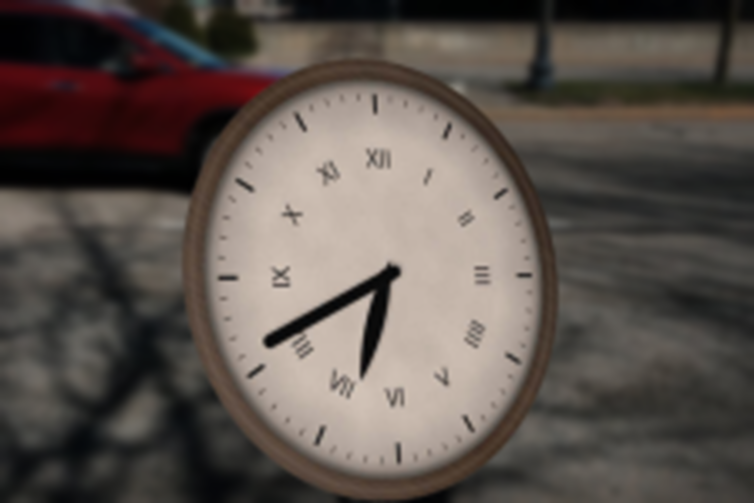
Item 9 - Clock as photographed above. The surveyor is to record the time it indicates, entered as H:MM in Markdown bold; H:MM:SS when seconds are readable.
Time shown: **6:41**
